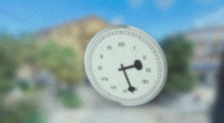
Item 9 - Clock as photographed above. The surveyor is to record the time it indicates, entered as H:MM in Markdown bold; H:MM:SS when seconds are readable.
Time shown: **2:27**
